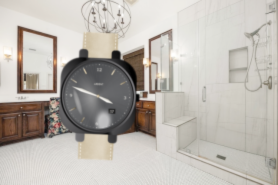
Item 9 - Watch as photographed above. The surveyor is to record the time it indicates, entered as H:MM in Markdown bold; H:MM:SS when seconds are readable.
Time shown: **3:48**
